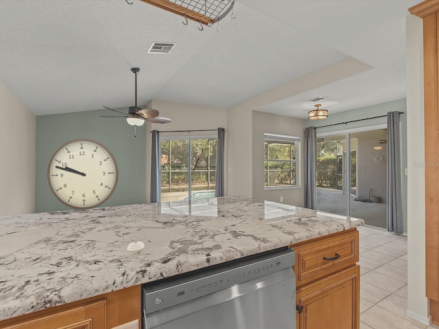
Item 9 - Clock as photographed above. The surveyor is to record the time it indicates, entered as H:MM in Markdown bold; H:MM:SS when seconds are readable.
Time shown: **9:48**
